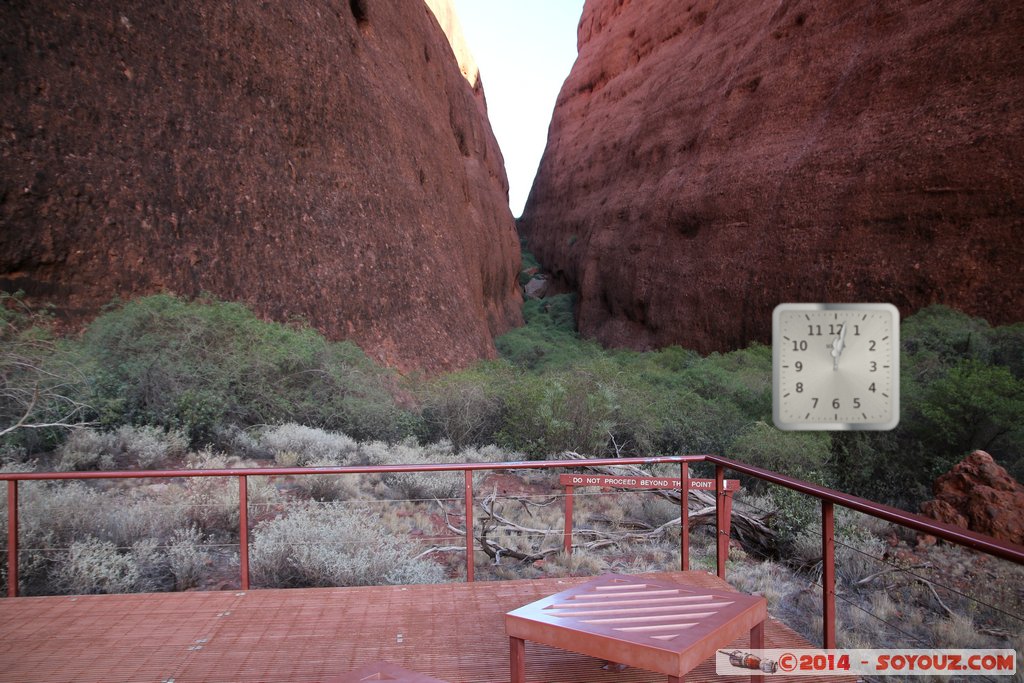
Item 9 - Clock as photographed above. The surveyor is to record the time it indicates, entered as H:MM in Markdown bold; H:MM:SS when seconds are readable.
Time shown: **12:02**
